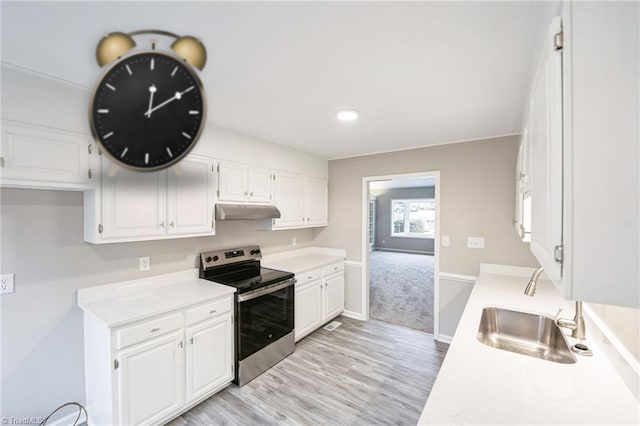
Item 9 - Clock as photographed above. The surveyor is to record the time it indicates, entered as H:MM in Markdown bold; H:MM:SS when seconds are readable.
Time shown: **12:10**
